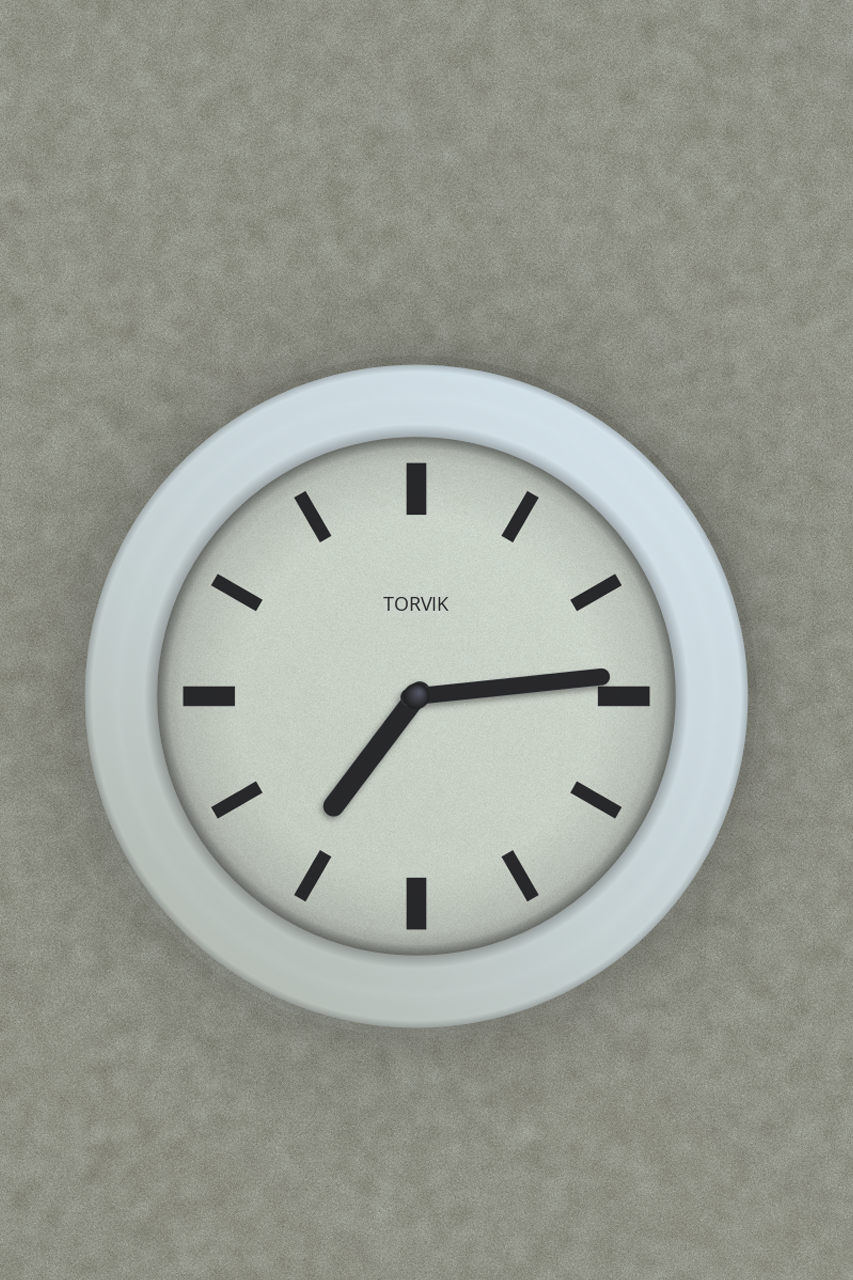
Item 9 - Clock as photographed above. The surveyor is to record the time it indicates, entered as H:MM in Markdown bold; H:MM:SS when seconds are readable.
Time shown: **7:14**
